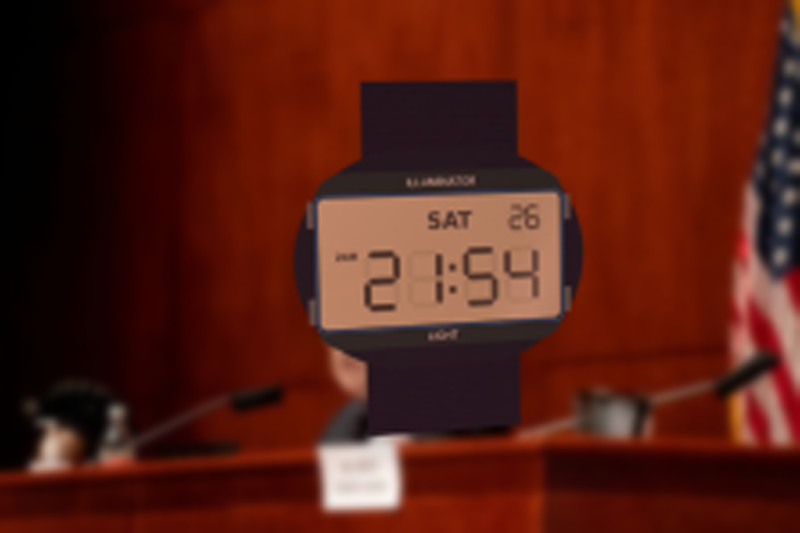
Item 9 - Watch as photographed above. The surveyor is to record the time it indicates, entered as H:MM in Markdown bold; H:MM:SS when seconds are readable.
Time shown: **21:54**
